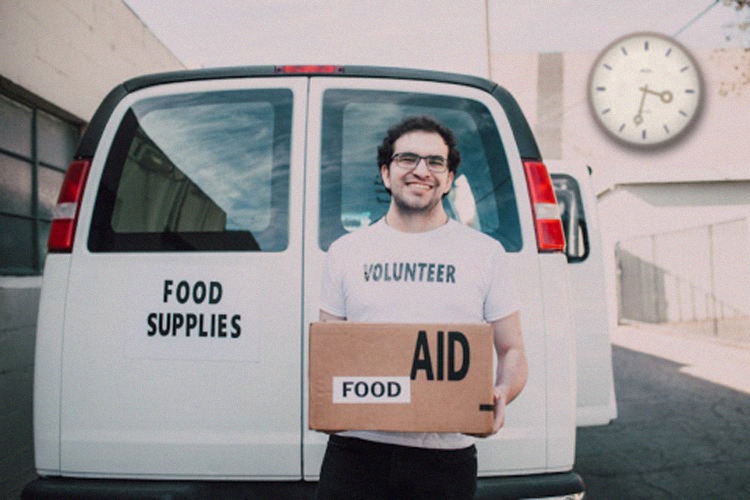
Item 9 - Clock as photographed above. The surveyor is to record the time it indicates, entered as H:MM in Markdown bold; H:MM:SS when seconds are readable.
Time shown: **3:32**
